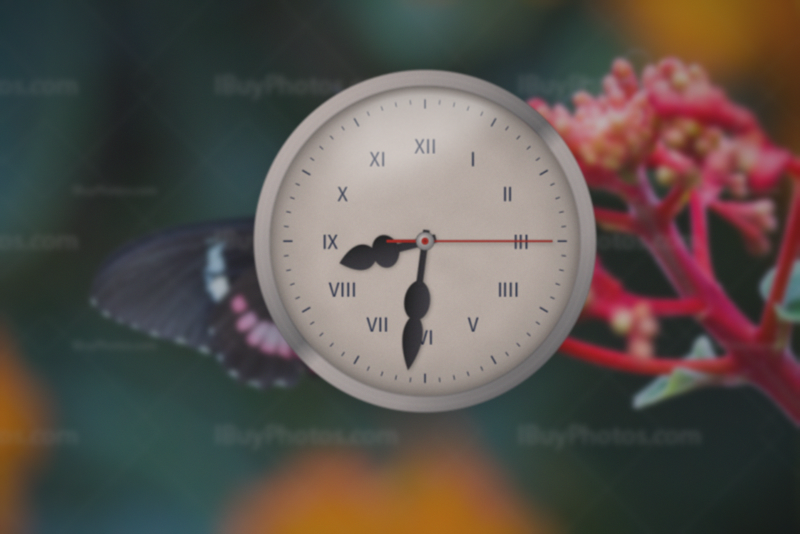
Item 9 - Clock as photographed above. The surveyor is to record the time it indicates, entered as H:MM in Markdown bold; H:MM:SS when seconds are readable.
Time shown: **8:31:15**
